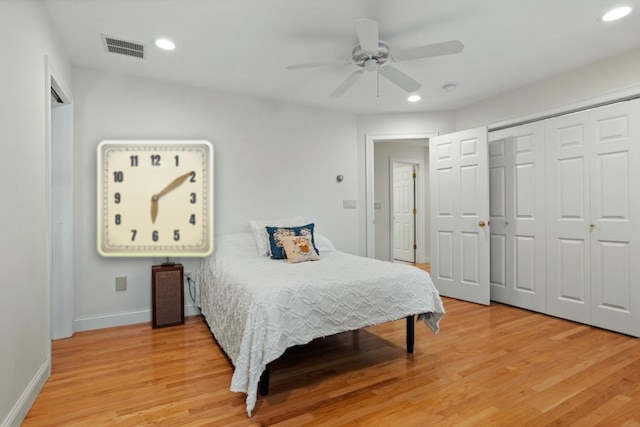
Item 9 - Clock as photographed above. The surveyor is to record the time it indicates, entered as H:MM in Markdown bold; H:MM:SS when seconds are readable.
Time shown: **6:09**
